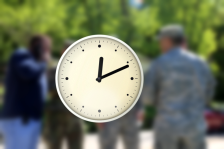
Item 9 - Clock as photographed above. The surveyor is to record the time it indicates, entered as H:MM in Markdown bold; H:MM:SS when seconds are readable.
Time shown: **12:11**
